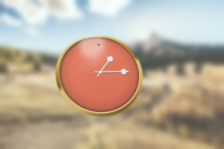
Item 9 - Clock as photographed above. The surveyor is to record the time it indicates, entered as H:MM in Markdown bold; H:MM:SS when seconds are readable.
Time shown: **1:15**
